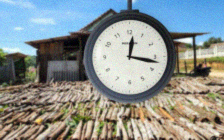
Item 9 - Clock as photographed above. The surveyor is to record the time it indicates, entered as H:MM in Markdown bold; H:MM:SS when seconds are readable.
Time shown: **12:17**
